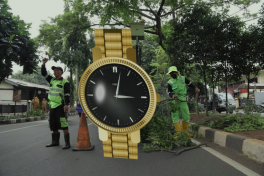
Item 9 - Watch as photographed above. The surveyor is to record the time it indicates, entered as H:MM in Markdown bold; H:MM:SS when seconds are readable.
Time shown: **3:02**
